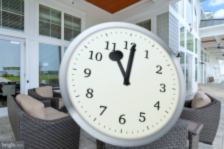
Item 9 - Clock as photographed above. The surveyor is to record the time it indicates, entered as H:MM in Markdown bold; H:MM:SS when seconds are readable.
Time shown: **11:01**
